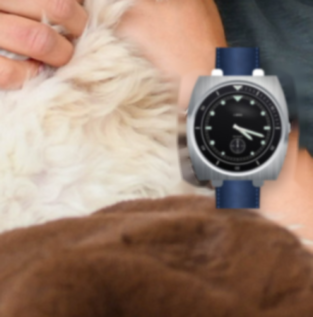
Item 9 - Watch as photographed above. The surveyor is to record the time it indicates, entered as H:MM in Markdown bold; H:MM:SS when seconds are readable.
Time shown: **4:18**
